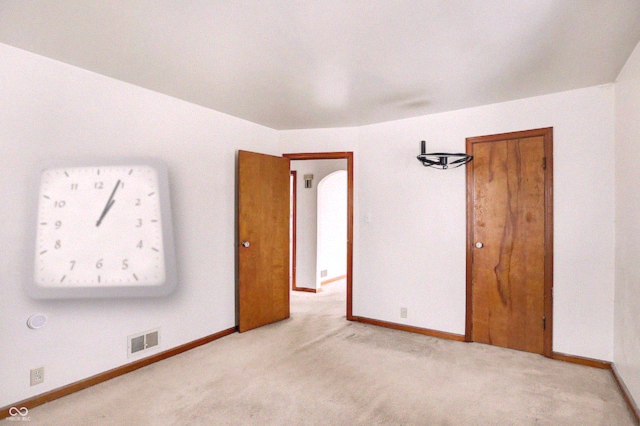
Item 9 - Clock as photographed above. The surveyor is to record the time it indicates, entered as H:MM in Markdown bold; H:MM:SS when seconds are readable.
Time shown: **1:04**
